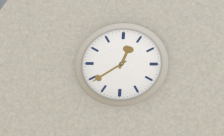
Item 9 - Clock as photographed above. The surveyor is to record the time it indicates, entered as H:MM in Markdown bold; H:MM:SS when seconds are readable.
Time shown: **12:39**
